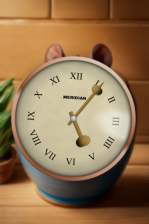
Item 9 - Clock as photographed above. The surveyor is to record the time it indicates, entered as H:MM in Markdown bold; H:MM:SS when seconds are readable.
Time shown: **5:06**
